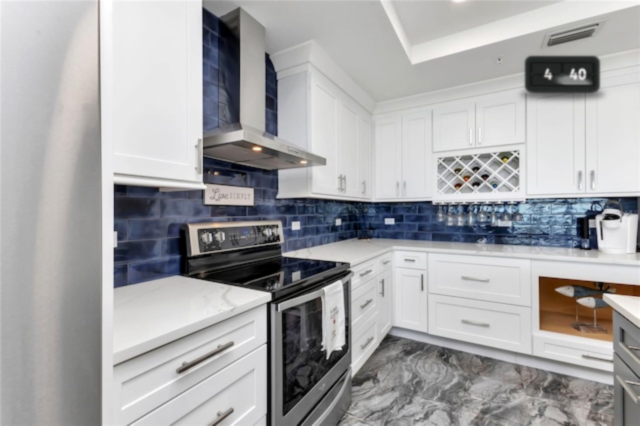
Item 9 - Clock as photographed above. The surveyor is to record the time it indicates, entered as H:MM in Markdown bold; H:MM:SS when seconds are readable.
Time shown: **4:40**
